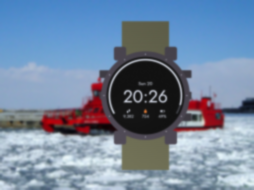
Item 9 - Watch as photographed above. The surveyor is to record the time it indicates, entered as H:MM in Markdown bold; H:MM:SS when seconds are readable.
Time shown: **20:26**
